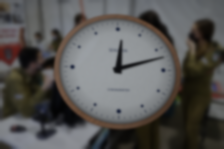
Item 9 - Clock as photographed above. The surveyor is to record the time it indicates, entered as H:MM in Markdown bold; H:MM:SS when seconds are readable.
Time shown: **12:12**
